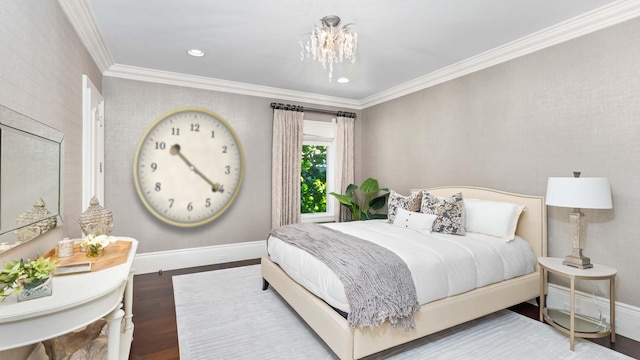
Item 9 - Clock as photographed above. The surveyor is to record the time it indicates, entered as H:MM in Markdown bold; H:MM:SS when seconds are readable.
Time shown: **10:21**
